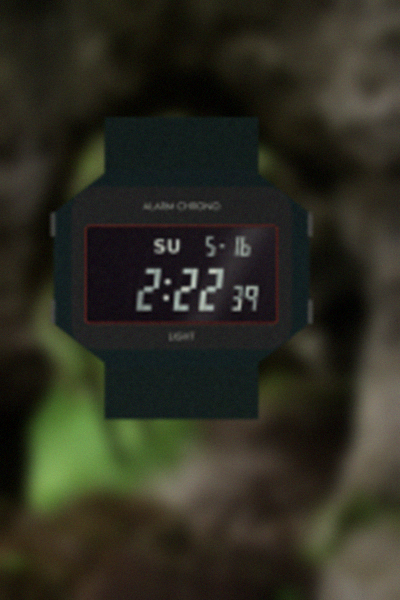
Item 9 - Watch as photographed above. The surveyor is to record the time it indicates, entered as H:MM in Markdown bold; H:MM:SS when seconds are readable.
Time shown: **2:22:39**
